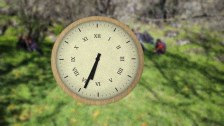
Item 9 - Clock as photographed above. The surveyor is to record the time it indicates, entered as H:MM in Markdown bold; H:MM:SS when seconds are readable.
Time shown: **6:34**
